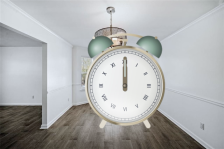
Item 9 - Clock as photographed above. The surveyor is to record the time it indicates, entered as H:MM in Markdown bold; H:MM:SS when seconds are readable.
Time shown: **12:00**
